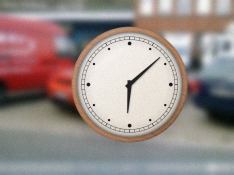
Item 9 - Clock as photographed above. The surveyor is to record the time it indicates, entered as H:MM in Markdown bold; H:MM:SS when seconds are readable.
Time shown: **6:08**
